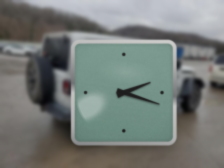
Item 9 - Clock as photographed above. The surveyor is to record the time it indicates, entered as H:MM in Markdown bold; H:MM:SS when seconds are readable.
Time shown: **2:18**
